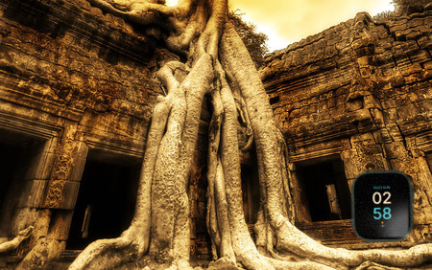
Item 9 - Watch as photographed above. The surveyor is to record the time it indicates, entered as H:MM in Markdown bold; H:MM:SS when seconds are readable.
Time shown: **2:58**
